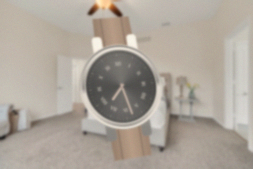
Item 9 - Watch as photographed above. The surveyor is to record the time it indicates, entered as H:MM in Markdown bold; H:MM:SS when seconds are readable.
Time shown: **7:28**
